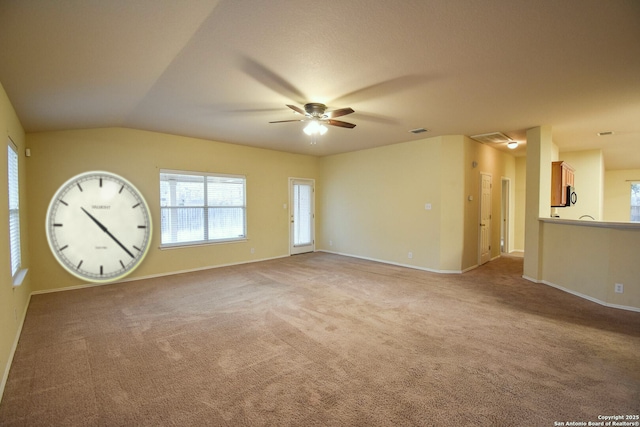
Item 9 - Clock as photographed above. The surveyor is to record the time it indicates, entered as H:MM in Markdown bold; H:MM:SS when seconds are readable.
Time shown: **10:22**
